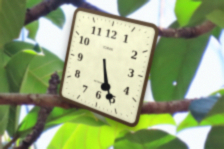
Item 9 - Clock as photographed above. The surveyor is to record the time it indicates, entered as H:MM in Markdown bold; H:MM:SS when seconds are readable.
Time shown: **5:26**
